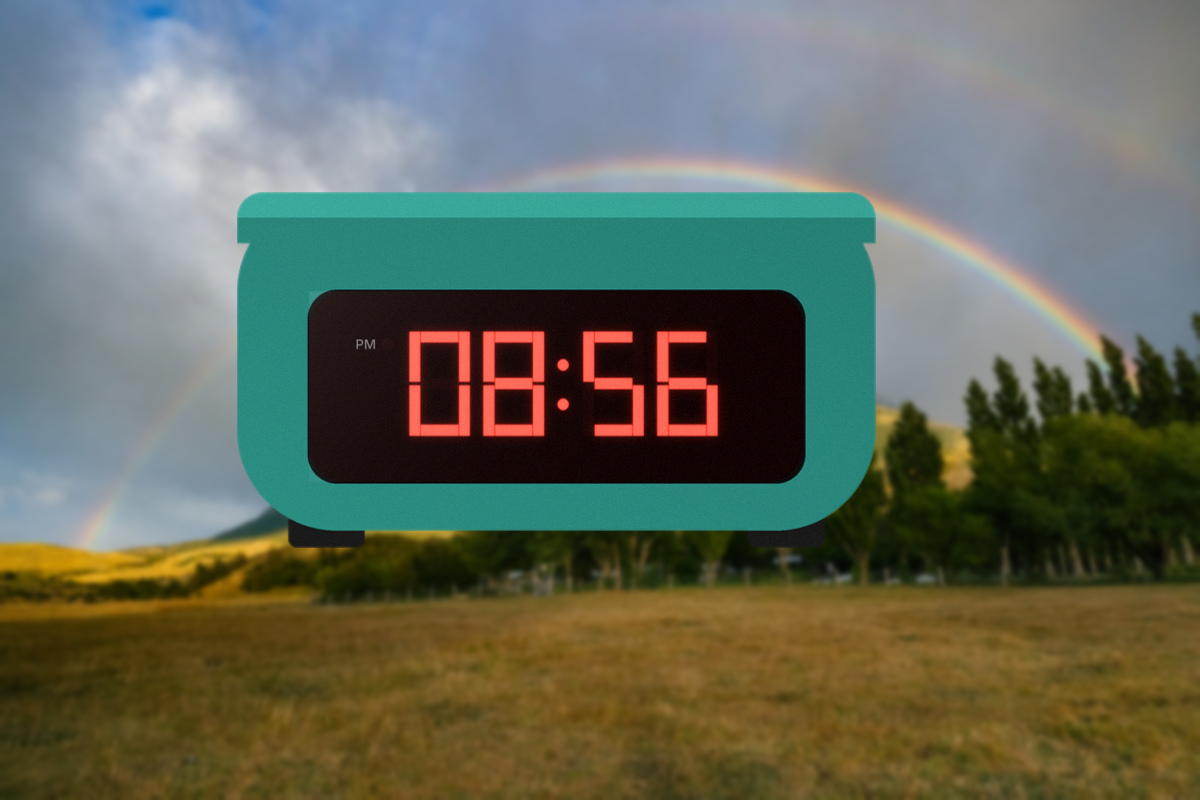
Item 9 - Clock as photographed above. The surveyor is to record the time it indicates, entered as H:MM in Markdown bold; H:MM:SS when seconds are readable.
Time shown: **8:56**
